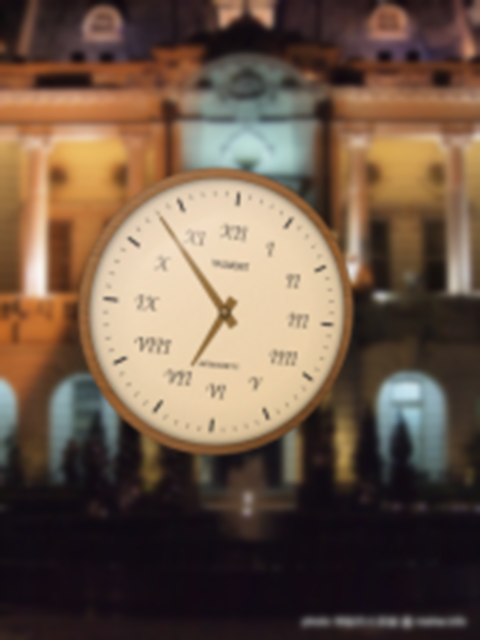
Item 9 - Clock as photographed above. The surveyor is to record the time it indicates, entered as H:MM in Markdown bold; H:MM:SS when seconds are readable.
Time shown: **6:53**
